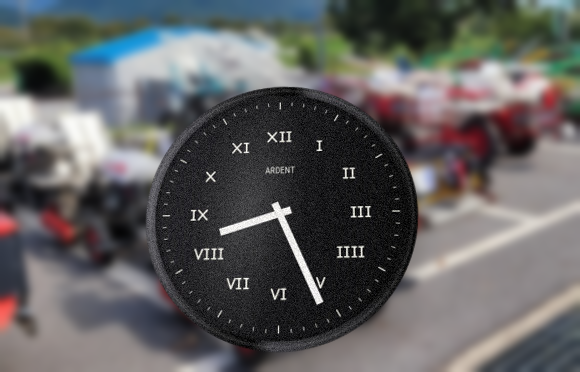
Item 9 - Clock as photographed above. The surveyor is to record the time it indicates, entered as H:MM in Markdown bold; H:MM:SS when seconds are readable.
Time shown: **8:26**
